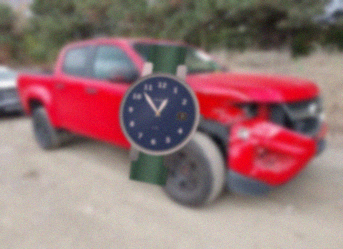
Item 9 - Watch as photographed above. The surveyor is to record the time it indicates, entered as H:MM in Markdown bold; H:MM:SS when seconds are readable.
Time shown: **12:53**
